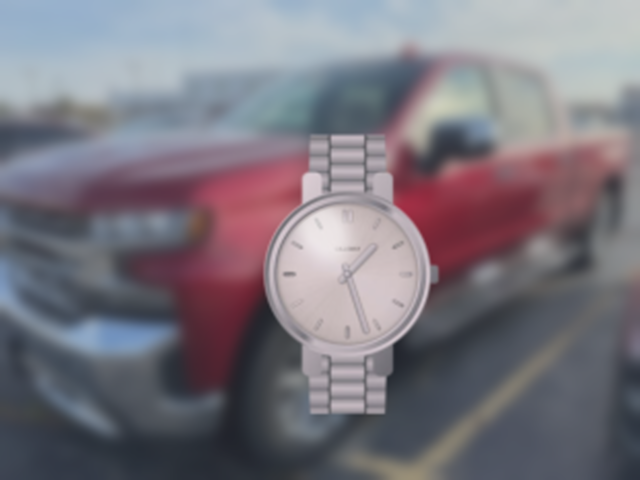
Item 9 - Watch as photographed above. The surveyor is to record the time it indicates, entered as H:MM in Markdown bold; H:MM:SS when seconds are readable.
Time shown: **1:27**
